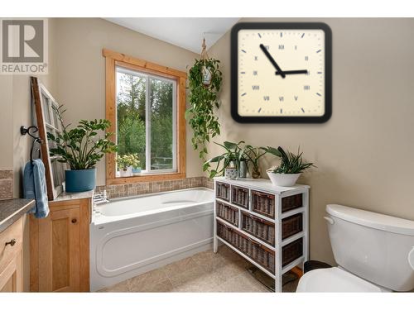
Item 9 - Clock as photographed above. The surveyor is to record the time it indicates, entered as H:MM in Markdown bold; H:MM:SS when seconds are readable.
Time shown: **2:54**
